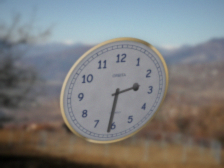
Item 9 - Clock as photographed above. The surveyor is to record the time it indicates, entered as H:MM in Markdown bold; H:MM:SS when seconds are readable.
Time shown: **2:31**
